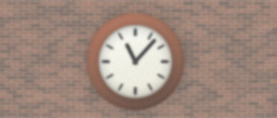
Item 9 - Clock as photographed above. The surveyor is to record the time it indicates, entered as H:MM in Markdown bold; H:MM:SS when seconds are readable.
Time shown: **11:07**
